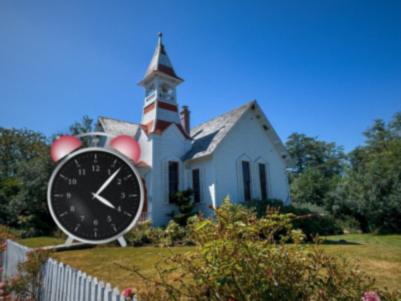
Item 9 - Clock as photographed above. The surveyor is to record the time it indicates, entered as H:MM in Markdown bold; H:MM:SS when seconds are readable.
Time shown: **4:07**
